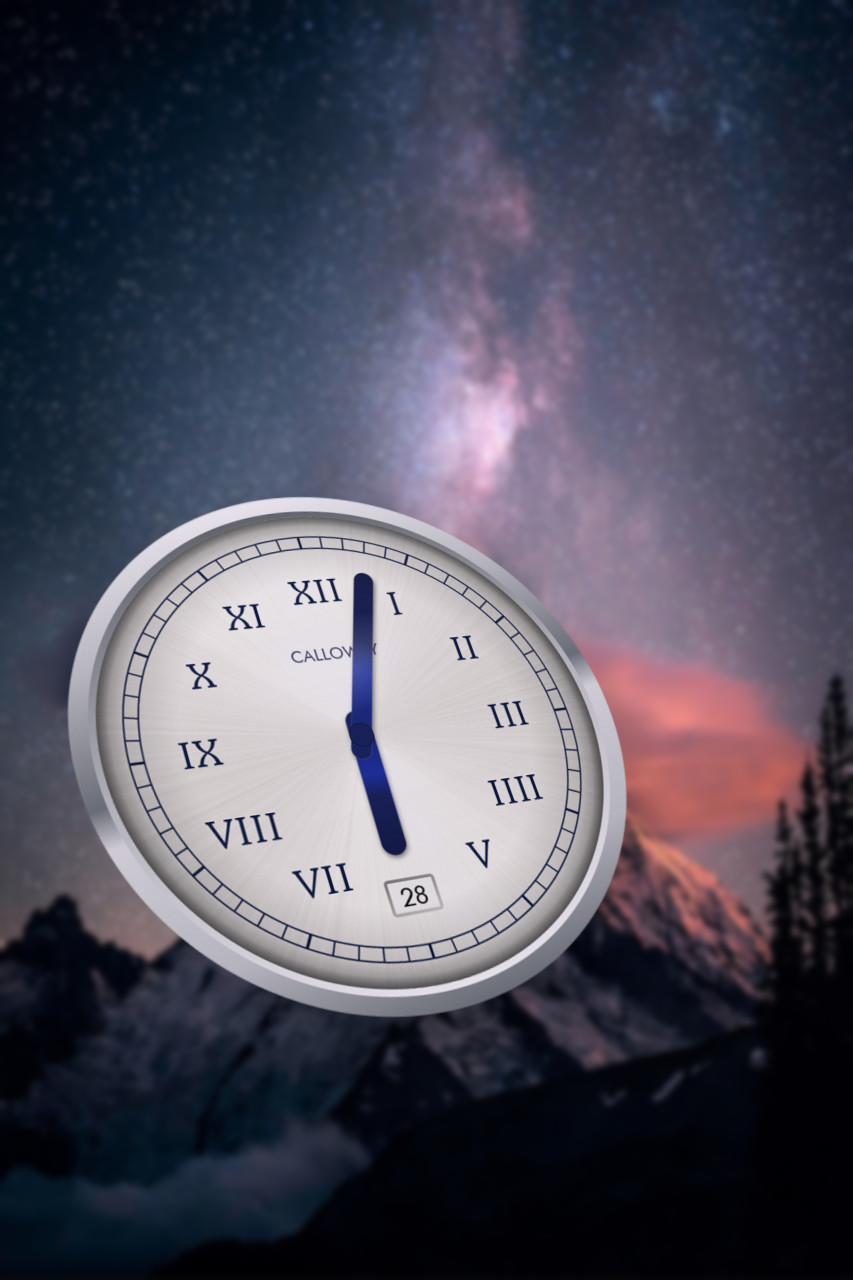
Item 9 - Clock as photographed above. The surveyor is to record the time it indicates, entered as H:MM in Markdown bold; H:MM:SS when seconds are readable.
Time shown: **6:03**
